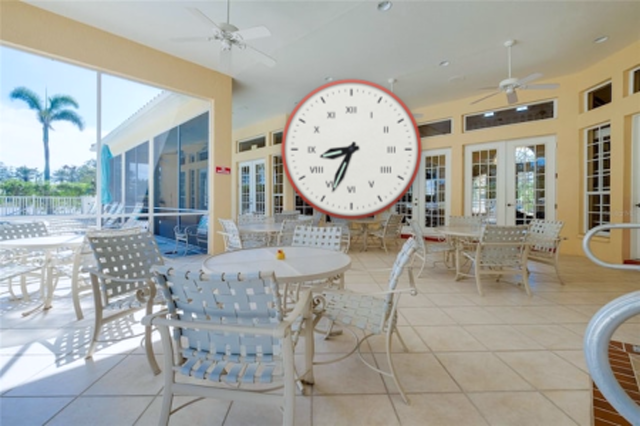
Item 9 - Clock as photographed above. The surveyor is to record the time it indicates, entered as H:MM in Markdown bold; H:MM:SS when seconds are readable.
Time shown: **8:34**
